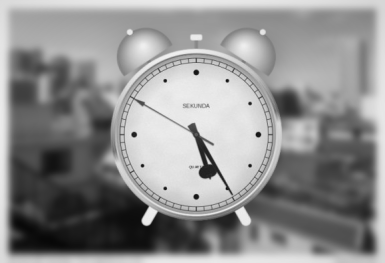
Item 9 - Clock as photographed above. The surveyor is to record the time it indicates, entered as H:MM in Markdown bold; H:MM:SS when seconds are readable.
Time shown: **5:24:50**
